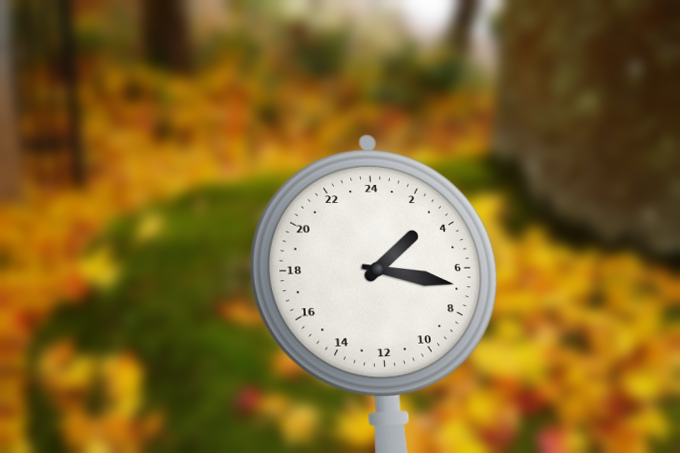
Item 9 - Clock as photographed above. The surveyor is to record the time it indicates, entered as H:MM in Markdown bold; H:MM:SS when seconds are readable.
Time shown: **3:17**
